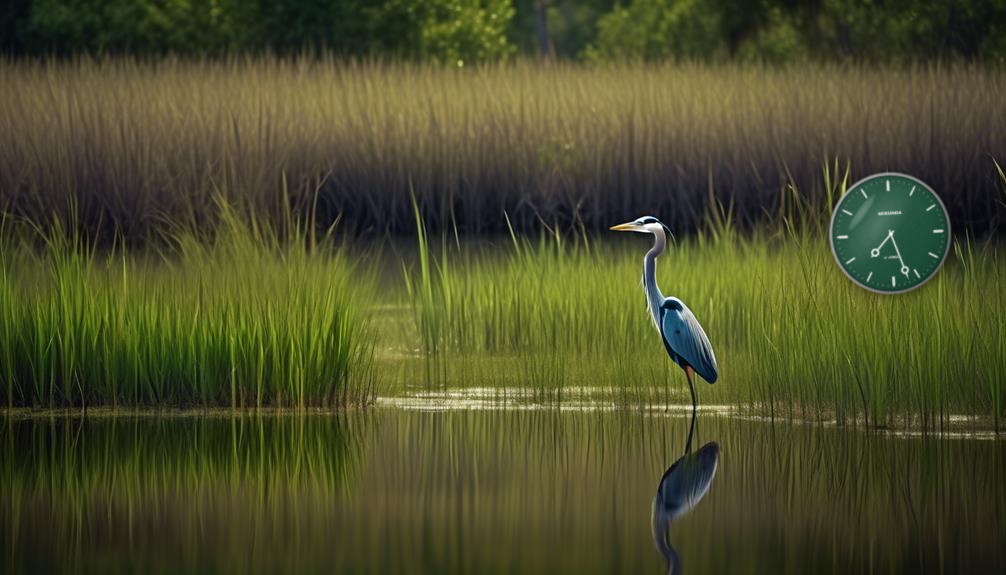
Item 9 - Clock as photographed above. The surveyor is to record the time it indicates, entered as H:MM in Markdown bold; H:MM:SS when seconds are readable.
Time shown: **7:27**
